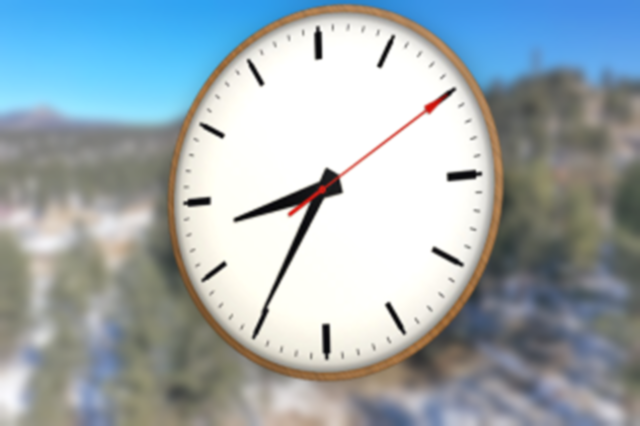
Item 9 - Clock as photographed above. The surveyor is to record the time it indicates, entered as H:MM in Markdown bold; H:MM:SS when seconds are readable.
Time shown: **8:35:10**
